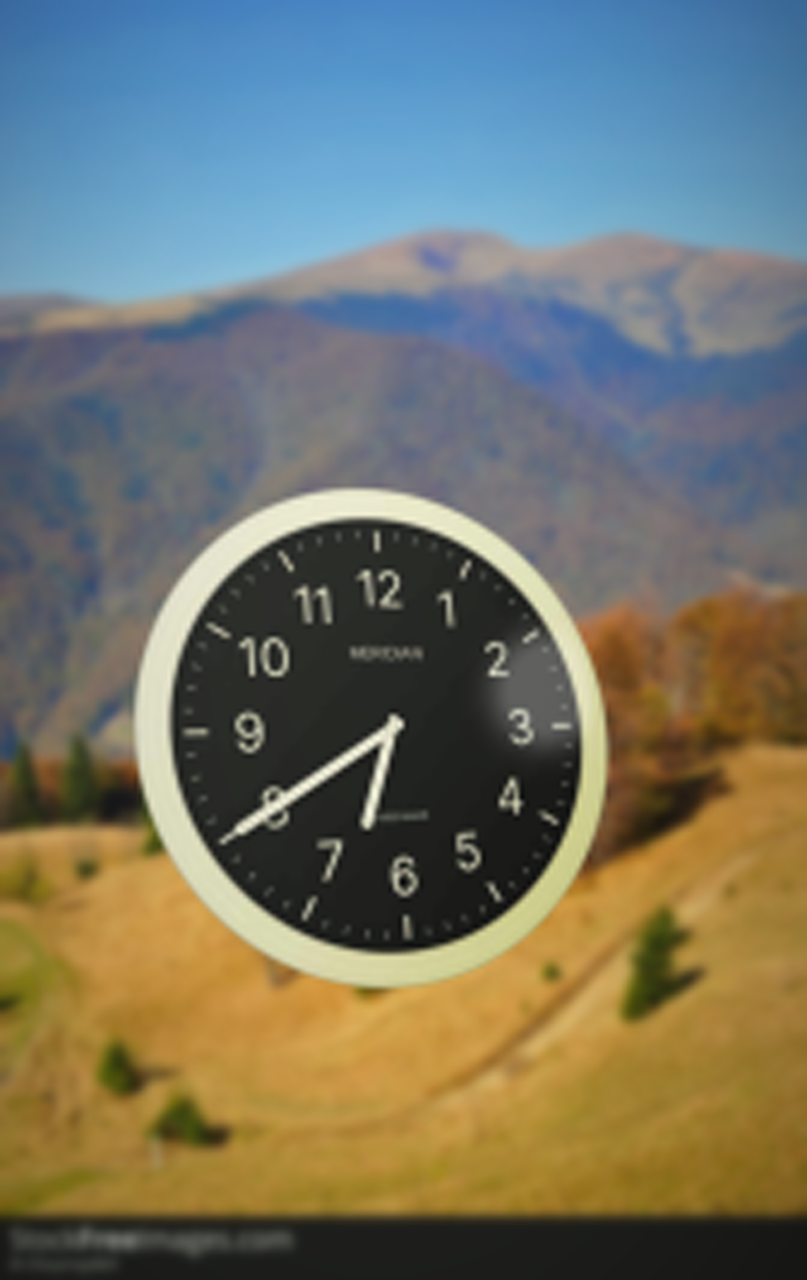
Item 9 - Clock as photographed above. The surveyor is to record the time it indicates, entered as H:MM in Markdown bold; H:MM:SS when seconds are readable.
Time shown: **6:40**
